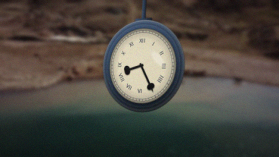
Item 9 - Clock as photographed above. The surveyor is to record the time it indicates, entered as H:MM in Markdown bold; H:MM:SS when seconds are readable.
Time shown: **8:25**
